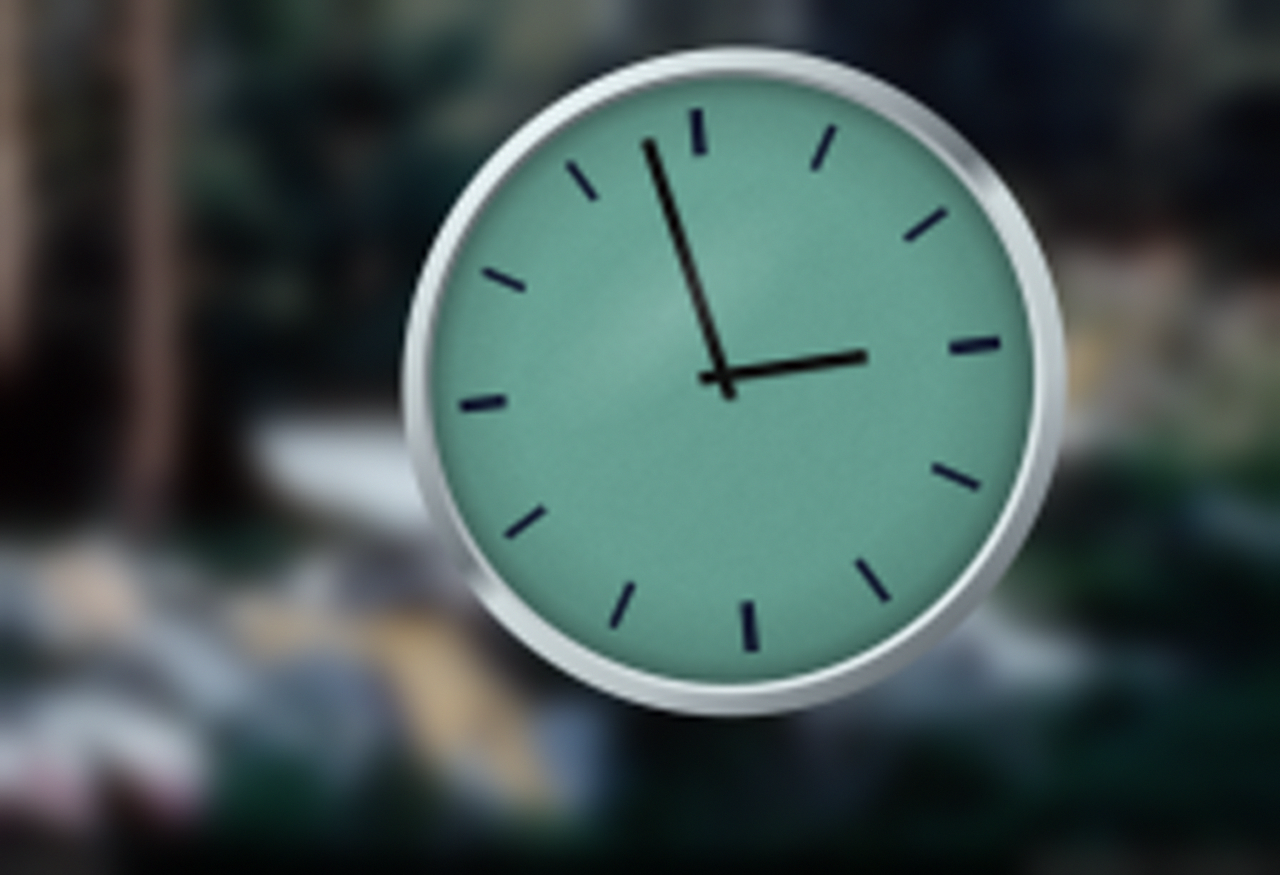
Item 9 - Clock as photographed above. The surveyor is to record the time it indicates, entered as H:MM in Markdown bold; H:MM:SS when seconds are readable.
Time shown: **2:58**
